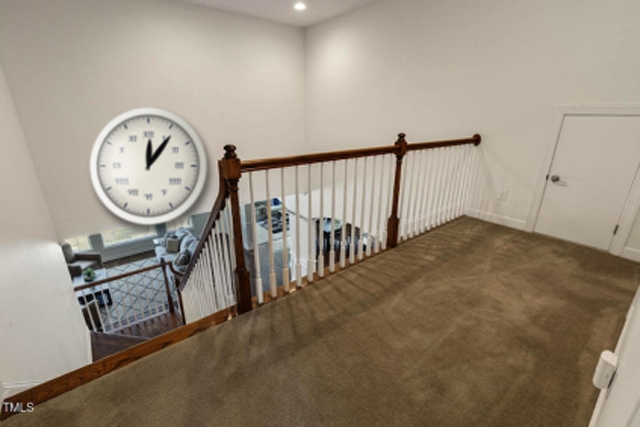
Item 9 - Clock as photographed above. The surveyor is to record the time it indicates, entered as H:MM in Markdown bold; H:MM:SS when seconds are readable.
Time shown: **12:06**
